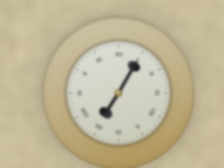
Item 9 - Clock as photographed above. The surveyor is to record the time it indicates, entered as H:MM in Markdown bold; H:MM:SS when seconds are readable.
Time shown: **7:05**
